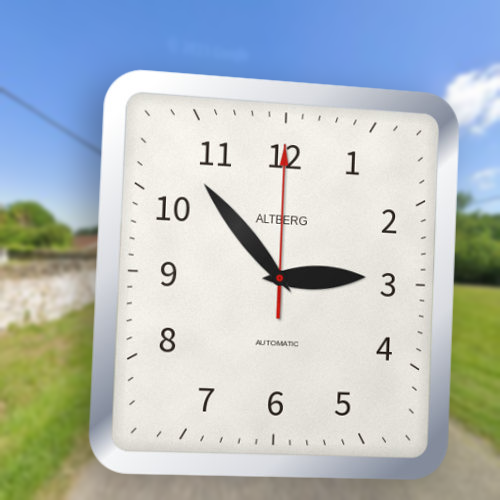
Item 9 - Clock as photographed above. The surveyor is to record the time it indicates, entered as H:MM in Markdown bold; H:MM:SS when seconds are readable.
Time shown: **2:53:00**
